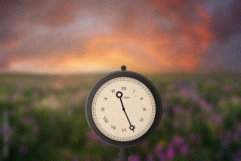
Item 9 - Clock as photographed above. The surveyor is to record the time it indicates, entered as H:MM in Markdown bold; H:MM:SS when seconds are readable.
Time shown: **11:26**
